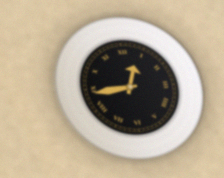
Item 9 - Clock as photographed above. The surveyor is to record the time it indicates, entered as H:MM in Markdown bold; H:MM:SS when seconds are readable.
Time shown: **12:44**
